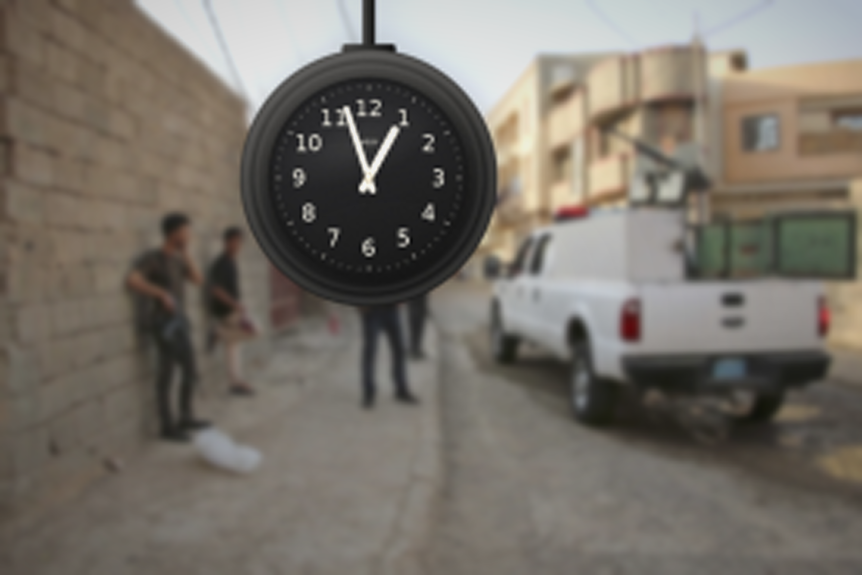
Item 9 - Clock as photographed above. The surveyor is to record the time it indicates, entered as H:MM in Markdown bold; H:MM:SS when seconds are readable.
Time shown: **12:57**
